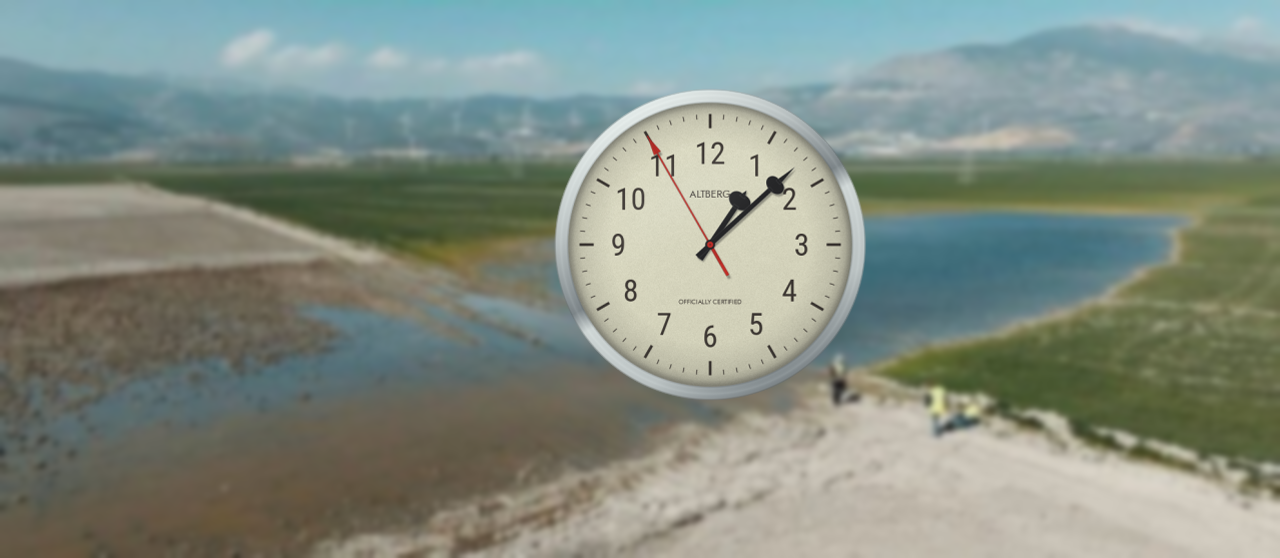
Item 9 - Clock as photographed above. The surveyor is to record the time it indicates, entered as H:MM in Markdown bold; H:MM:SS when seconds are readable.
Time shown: **1:07:55**
